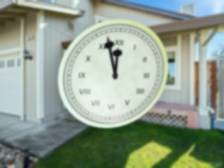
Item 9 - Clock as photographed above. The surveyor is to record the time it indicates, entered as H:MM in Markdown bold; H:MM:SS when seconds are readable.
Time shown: **11:57**
